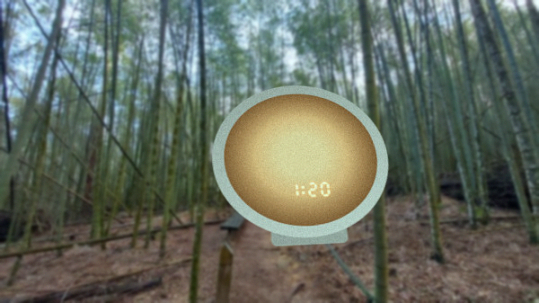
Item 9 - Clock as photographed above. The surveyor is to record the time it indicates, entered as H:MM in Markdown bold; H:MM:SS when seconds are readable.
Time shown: **1:20**
